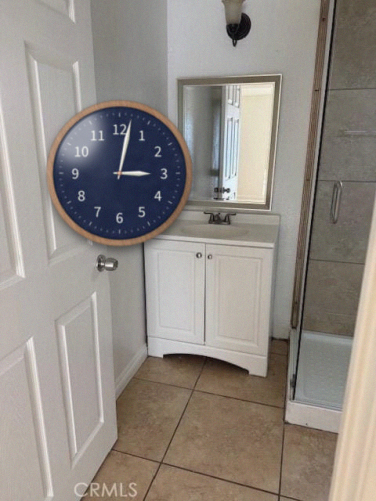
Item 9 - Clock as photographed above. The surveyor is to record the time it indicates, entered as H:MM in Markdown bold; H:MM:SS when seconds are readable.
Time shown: **3:02**
